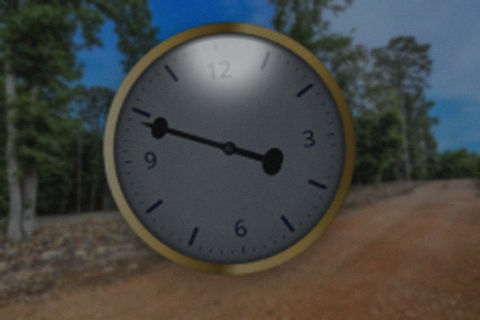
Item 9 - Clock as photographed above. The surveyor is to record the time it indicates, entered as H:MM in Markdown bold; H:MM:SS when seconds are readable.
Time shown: **3:49**
